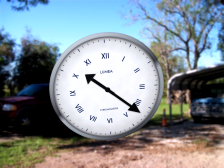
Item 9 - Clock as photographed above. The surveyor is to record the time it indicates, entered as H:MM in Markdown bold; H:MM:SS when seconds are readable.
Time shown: **10:22**
